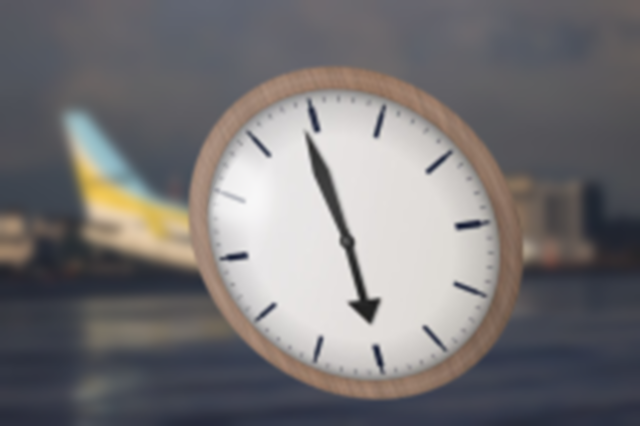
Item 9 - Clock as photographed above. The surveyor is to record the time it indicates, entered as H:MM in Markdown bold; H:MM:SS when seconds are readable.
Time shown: **5:59**
